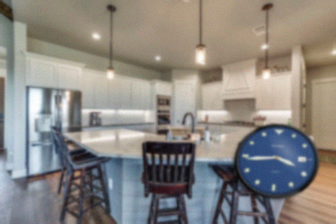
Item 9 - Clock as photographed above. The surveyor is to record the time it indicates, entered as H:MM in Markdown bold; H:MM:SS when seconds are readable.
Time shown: **3:44**
